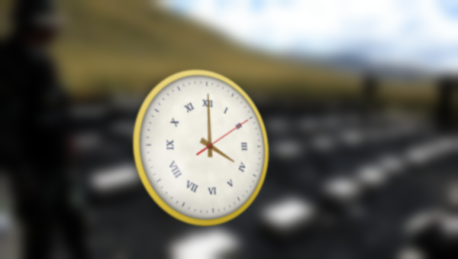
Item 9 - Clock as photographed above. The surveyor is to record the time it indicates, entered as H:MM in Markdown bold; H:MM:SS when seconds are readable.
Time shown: **4:00:10**
